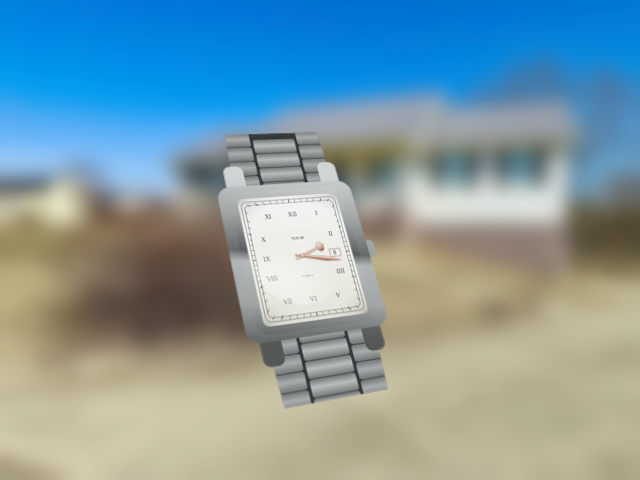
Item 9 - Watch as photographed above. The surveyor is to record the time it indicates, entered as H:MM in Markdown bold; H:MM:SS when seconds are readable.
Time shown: **2:17**
